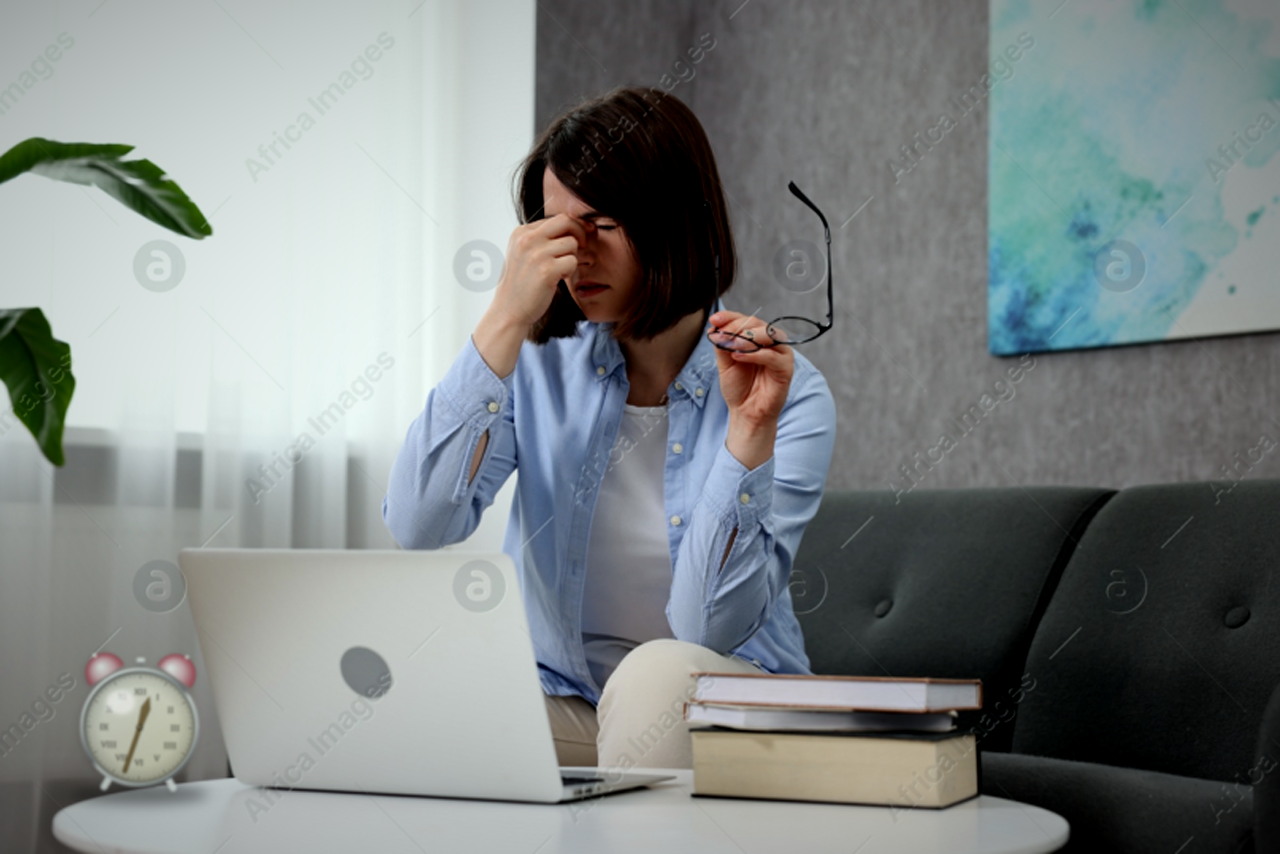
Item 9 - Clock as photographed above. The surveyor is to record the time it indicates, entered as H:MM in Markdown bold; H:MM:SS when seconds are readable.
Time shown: **12:33**
